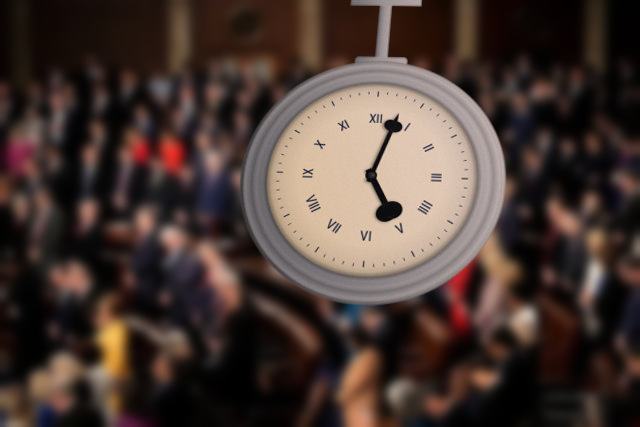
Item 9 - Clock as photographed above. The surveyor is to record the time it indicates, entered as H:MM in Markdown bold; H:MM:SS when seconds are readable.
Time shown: **5:03**
